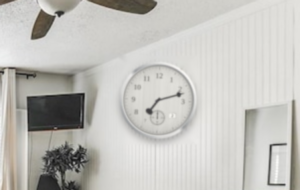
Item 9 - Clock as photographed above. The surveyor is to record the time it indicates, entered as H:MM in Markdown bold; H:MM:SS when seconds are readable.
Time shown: **7:12**
